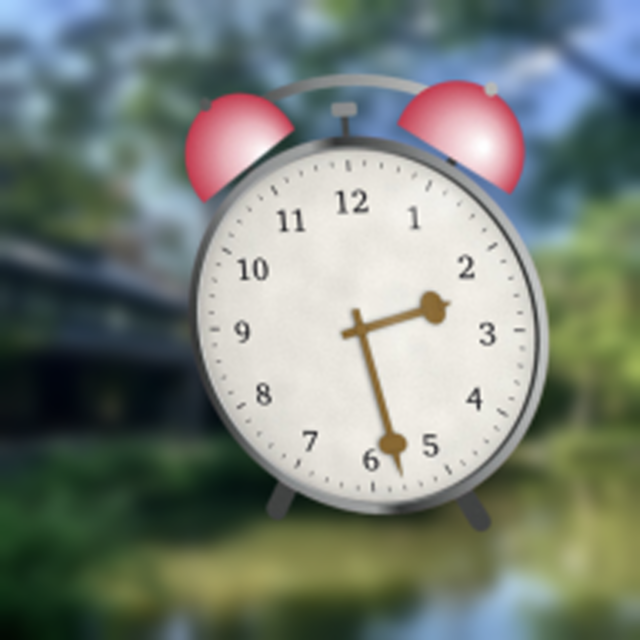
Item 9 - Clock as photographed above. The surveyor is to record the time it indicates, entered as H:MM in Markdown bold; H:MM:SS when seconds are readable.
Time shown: **2:28**
